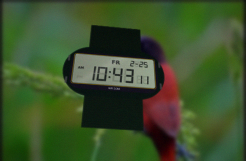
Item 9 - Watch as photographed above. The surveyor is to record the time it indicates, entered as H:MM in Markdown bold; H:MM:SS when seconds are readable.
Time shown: **10:43:11**
